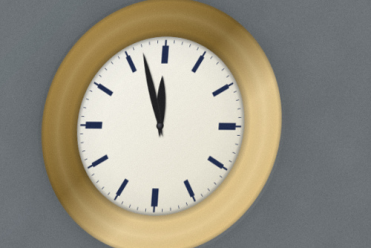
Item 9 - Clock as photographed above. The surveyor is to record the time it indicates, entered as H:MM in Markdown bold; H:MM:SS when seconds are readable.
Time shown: **11:57**
